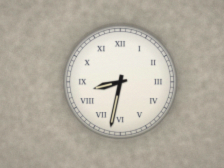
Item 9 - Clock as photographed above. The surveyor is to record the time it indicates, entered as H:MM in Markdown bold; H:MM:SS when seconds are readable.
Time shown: **8:32**
